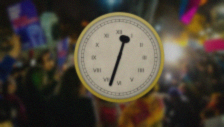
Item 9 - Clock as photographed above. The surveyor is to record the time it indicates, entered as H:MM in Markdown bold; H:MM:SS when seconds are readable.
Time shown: **12:33**
